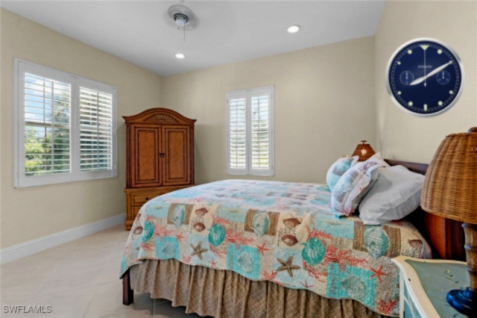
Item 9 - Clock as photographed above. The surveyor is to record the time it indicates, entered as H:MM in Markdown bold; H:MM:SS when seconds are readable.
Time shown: **8:10**
